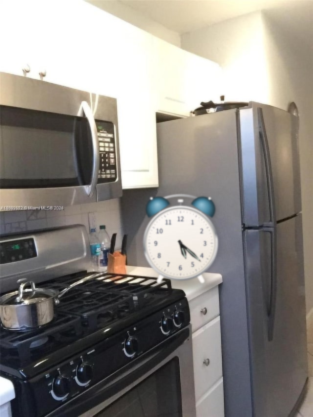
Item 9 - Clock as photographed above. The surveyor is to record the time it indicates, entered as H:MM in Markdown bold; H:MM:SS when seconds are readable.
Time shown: **5:22**
